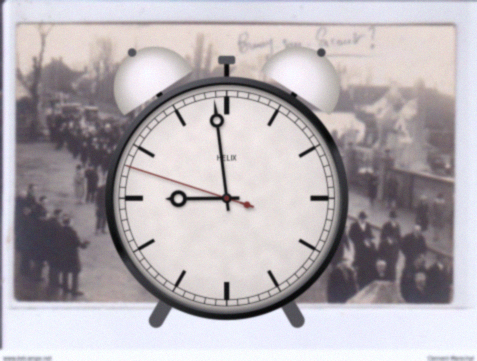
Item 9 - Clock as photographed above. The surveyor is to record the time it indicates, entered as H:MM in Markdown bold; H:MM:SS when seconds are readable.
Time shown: **8:58:48**
